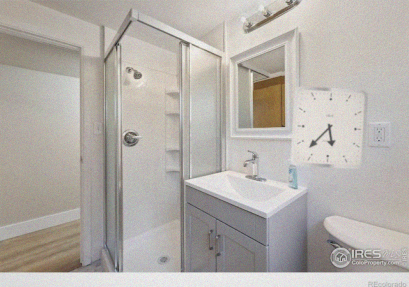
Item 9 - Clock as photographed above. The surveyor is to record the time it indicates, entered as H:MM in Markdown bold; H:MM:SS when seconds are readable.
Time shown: **5:37**
